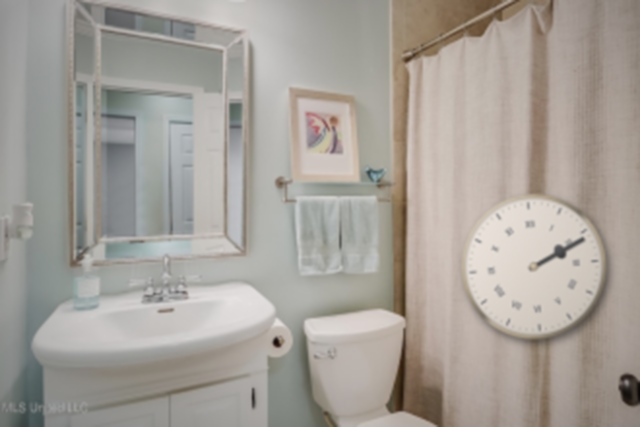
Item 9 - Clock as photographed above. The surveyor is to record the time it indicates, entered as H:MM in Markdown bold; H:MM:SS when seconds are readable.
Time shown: **2:11**
